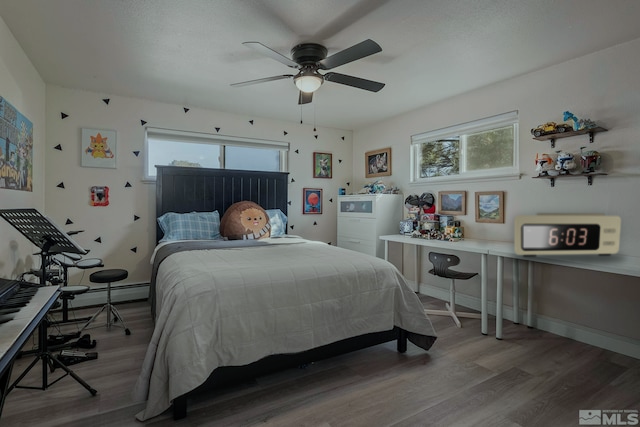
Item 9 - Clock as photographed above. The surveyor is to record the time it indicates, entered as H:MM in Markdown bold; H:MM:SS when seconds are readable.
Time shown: **6:03**
